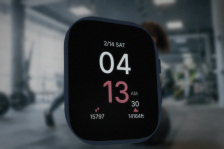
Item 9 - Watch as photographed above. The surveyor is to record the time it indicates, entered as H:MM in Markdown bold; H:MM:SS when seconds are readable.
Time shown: **4:13**
